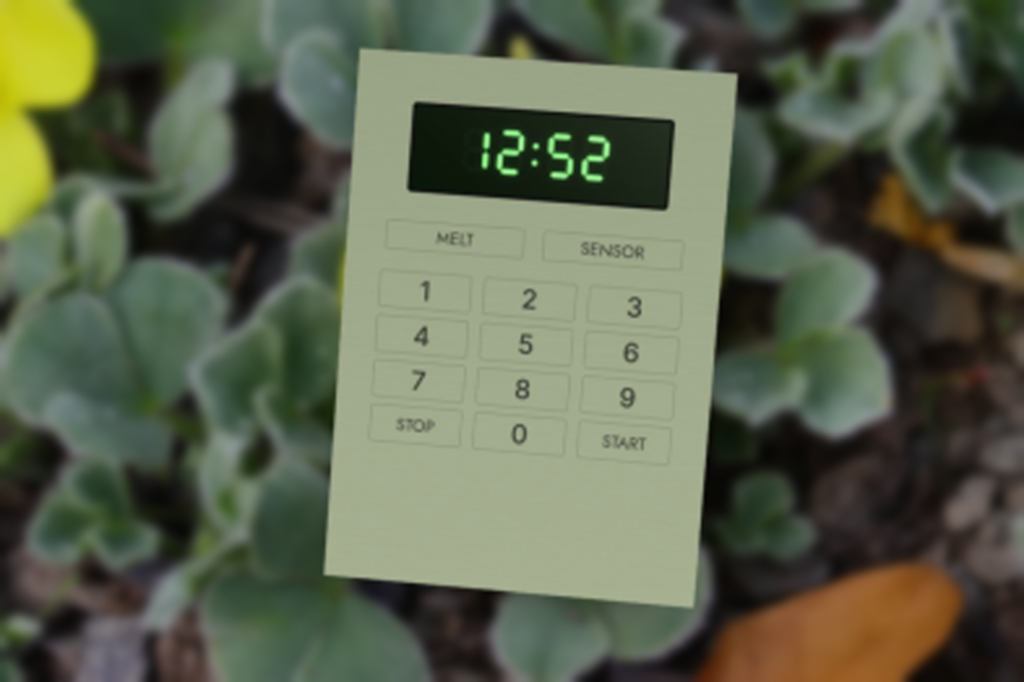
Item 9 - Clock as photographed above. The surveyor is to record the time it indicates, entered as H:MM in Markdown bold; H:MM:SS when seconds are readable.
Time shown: **12:52**
